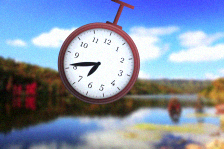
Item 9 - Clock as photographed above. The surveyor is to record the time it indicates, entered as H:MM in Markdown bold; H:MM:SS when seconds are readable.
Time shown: **6:41**
